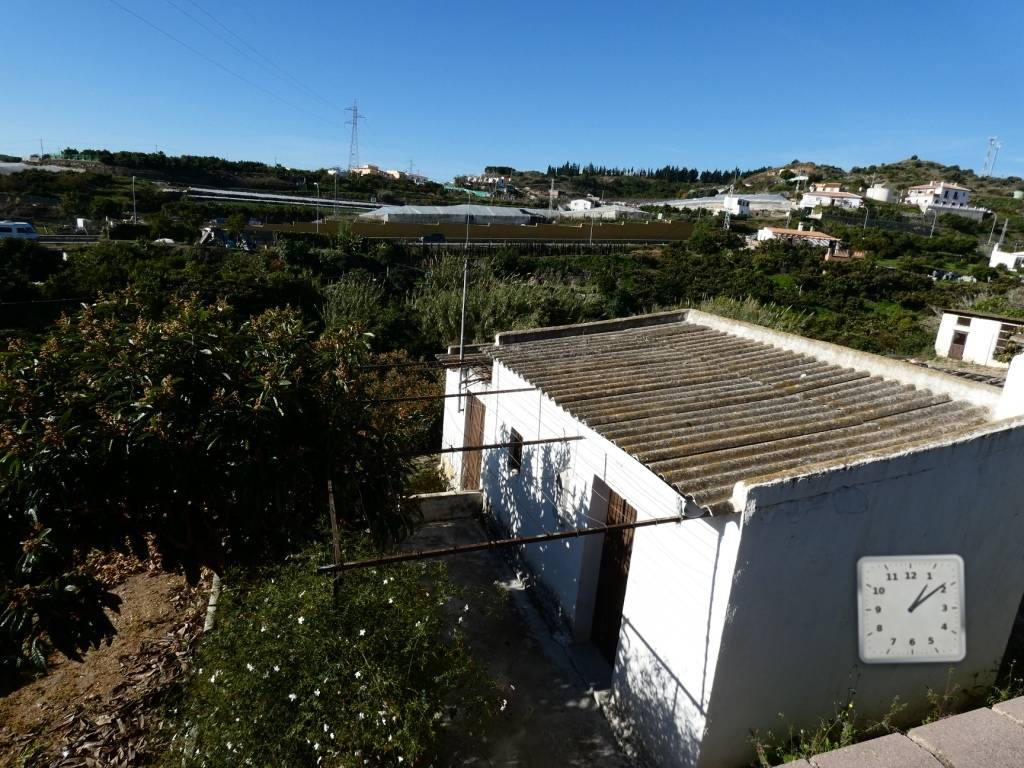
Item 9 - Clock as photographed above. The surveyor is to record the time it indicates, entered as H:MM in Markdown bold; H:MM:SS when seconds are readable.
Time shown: **1:09**
